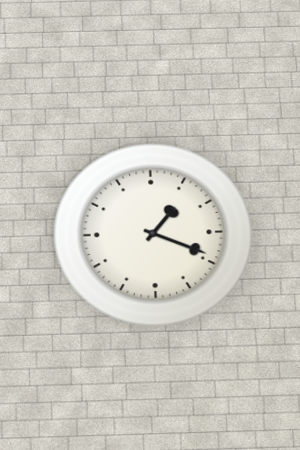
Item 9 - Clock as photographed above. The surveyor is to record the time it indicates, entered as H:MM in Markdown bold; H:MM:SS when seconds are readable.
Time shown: **1:19**
